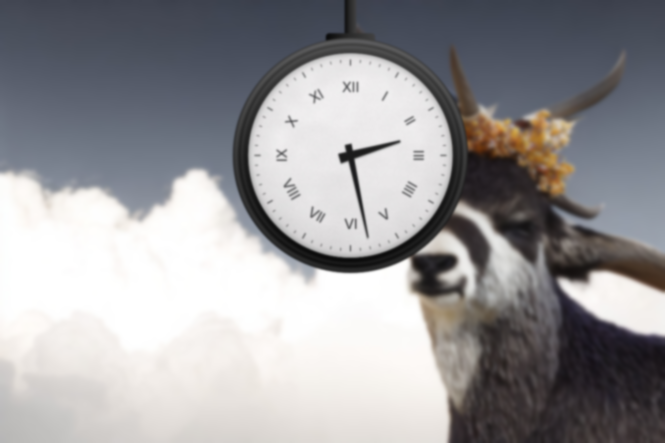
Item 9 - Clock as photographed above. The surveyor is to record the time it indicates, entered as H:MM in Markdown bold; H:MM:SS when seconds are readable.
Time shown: **2:28**
